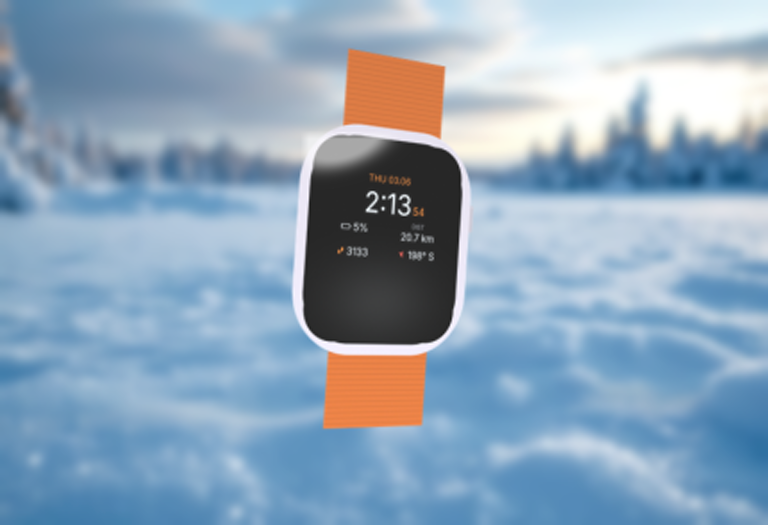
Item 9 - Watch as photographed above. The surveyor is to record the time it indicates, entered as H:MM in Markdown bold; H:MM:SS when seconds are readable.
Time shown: **2:13**
